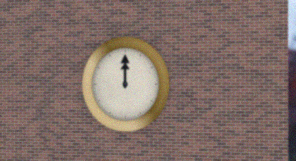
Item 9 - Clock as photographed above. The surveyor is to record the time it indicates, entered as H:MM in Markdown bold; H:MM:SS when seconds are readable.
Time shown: **12:00**
